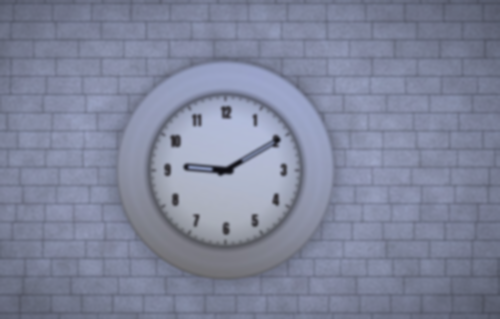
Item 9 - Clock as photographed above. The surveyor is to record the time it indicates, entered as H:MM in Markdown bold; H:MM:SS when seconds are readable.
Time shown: **9:10**
